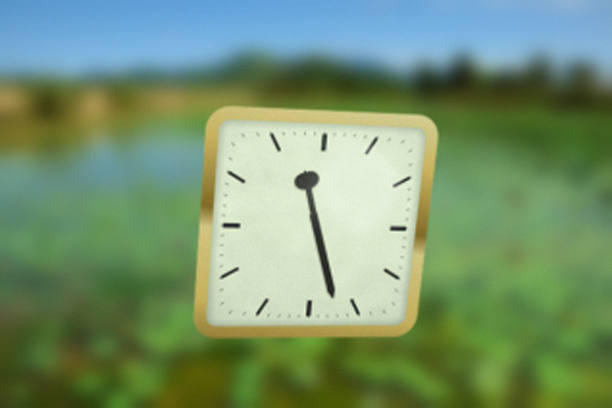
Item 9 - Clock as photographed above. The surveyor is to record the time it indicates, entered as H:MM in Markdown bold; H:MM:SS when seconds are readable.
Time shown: **11:27**
